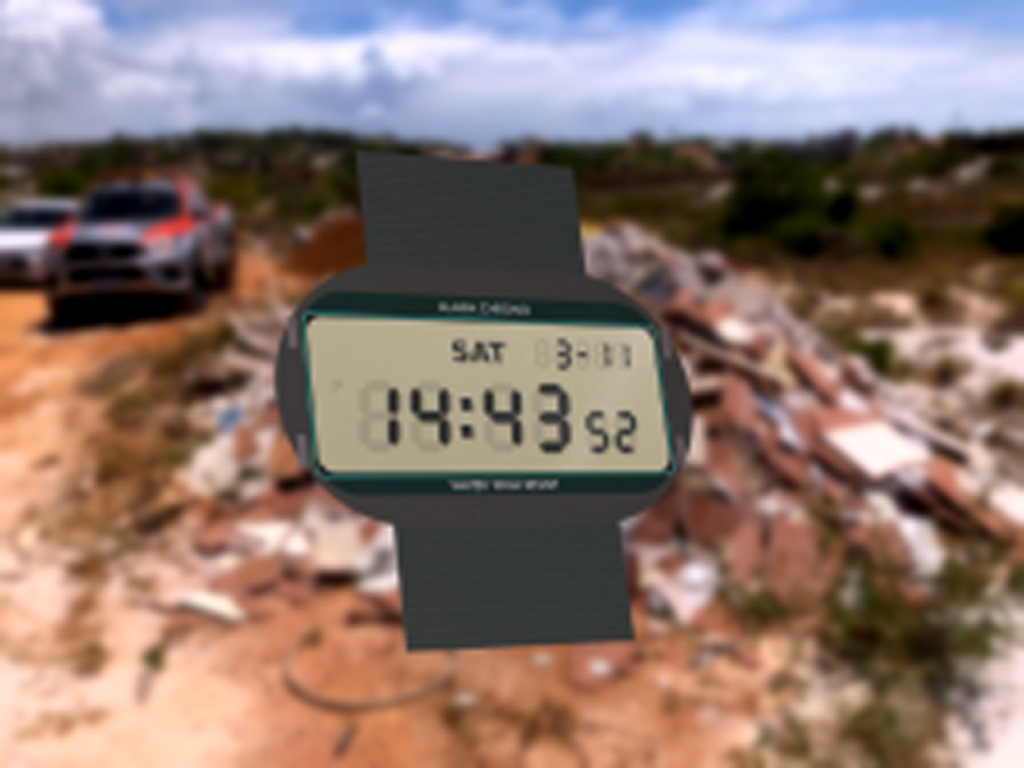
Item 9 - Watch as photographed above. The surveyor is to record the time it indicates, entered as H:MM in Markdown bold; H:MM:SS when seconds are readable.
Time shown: **14:43:52**
